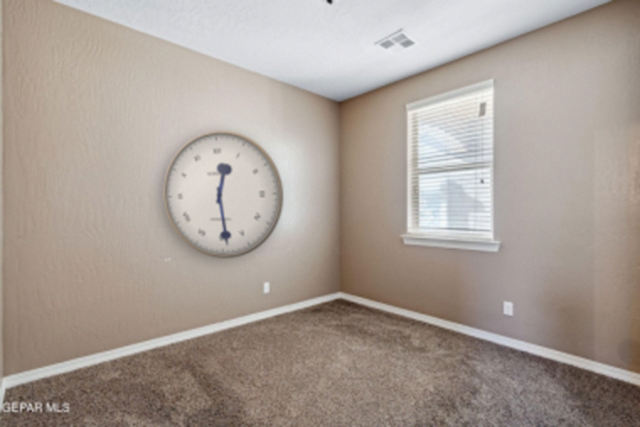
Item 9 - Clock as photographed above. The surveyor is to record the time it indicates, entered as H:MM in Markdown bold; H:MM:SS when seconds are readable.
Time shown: **12:29**
